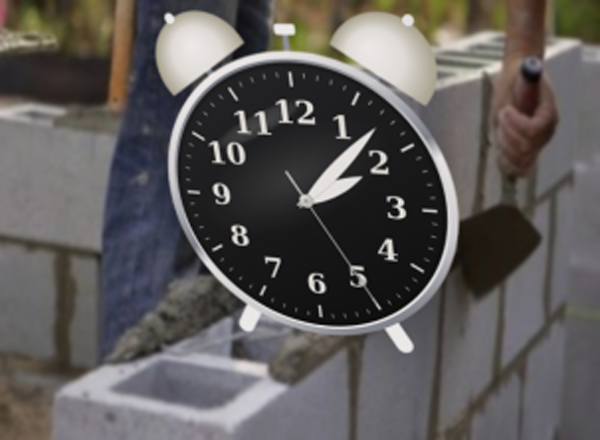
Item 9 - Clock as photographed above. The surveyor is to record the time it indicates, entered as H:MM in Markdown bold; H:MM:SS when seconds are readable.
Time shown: **2:07:25**
